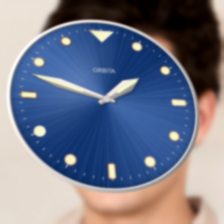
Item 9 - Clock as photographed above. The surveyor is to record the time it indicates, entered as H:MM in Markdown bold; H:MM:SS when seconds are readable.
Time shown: **1:48**
